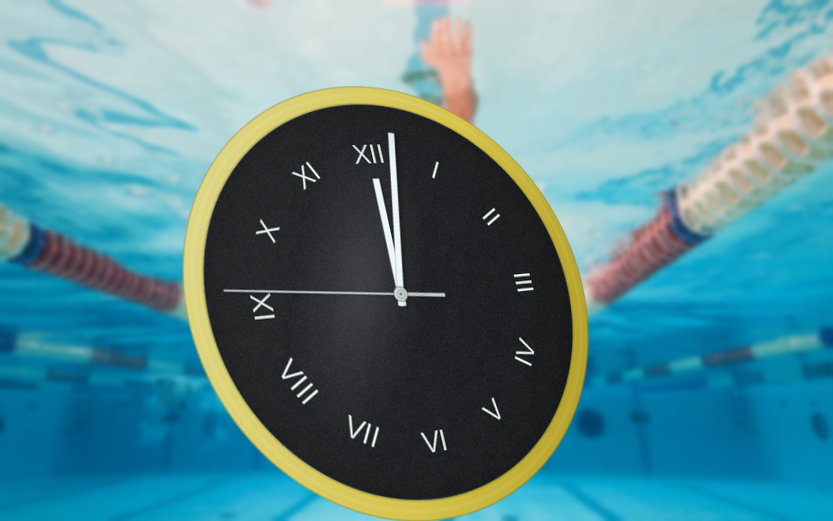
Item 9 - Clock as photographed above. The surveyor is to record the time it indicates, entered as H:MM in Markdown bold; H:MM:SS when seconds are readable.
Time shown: **12:01:46**
